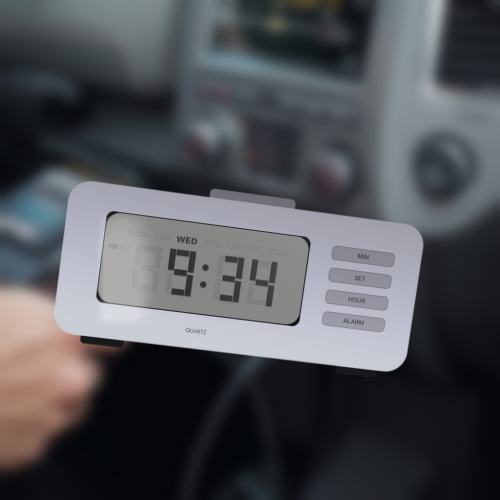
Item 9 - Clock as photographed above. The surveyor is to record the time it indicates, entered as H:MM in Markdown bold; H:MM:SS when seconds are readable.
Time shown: **9:34**
